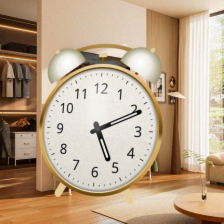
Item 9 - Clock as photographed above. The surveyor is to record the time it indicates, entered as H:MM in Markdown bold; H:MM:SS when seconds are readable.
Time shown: **5:11**
